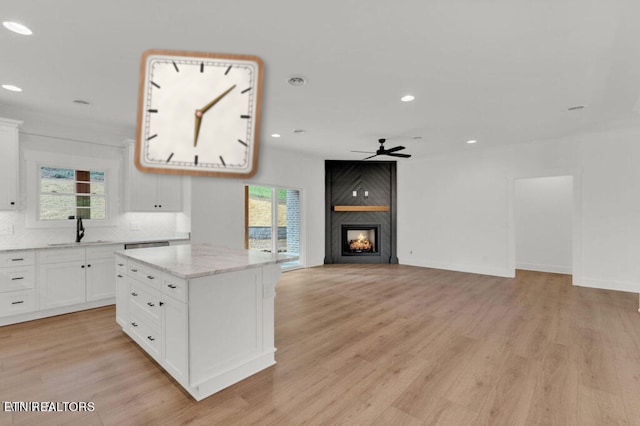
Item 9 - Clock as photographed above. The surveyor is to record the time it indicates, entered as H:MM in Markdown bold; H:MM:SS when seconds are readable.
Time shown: **6:08**
